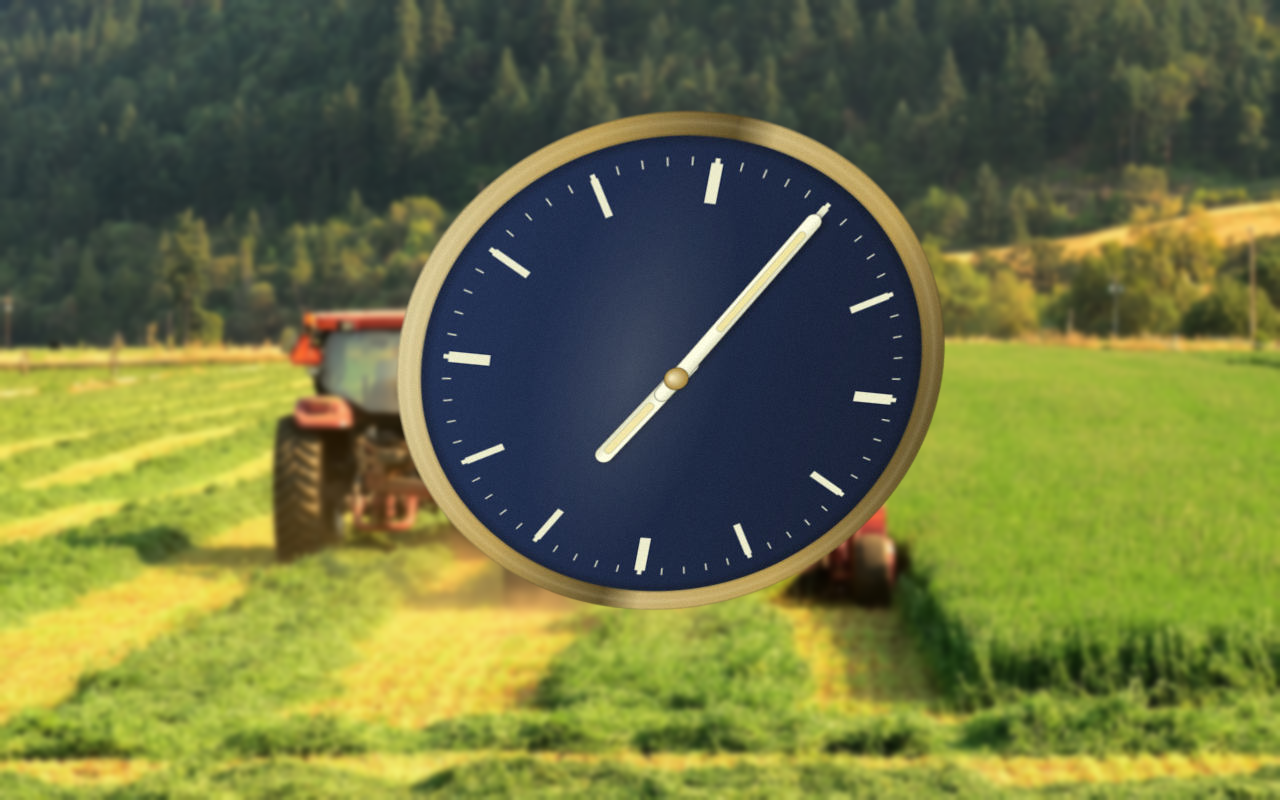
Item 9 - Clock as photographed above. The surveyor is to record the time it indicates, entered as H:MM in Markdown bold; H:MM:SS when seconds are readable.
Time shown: **7:05**
